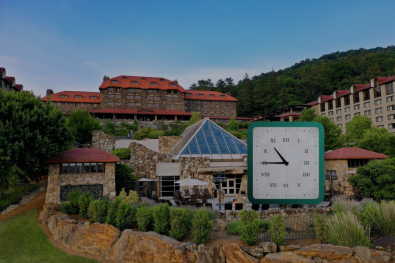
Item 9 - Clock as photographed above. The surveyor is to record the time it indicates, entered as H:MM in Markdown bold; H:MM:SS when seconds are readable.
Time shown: **10:45**
